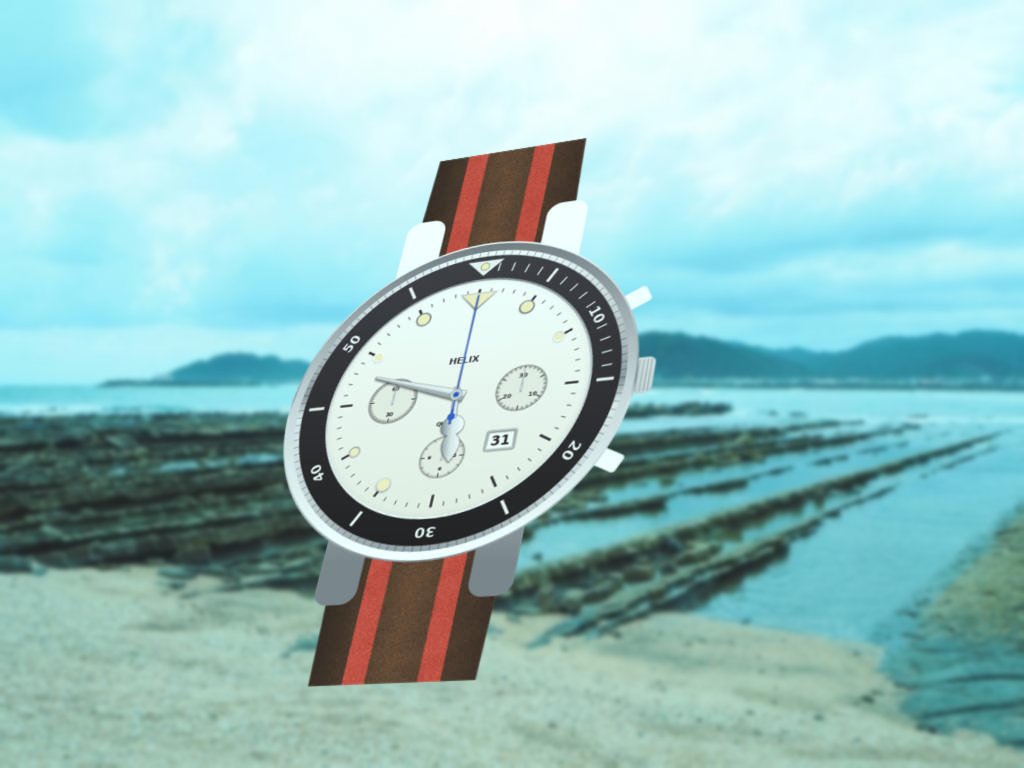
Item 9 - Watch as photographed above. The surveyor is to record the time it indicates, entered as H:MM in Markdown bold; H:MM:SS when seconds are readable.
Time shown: **5:48**
